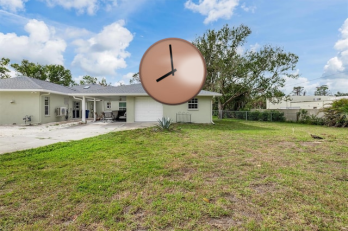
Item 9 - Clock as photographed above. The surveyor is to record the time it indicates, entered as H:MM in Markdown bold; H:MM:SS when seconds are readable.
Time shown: **7:59**
